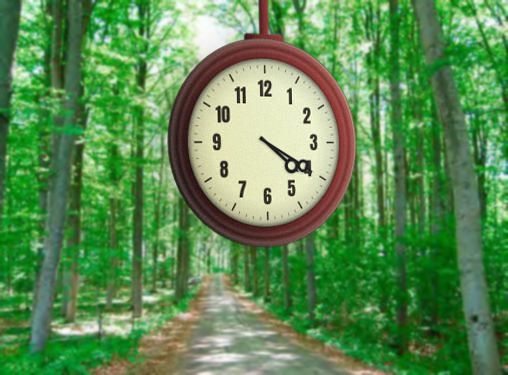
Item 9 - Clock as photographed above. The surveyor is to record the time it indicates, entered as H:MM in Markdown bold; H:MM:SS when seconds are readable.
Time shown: **4:20**
